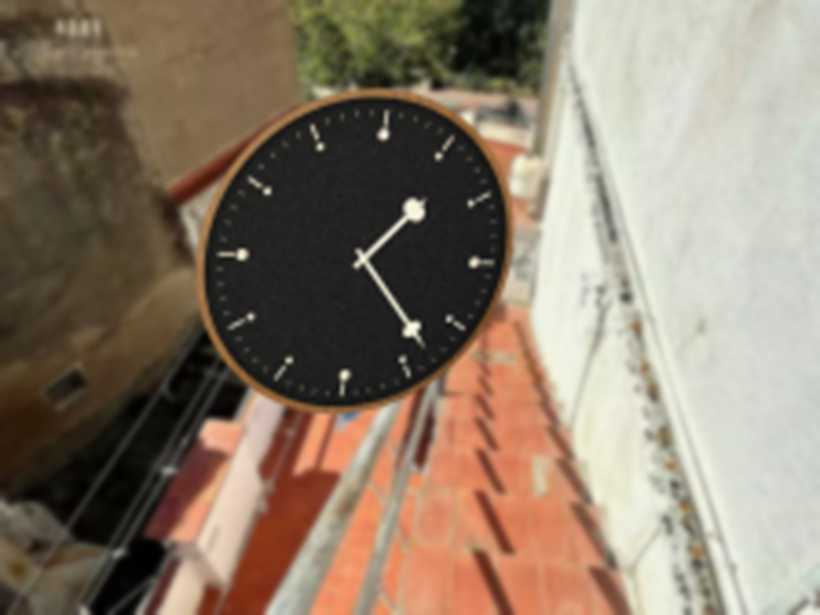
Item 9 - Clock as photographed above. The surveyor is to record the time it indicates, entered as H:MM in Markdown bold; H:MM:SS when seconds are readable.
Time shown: **1:23**
